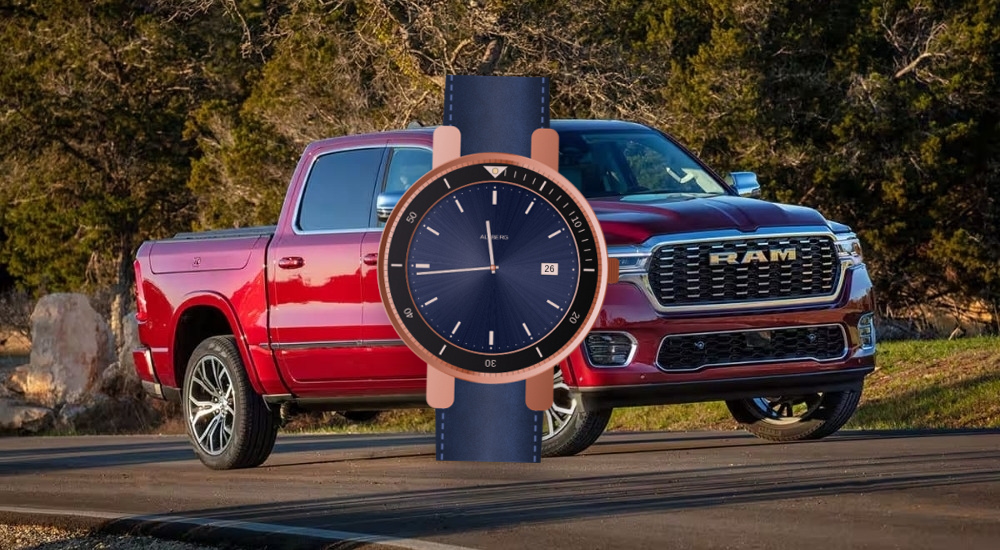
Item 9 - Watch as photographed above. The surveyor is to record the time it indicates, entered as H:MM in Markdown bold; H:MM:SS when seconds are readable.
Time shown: **11:44**
